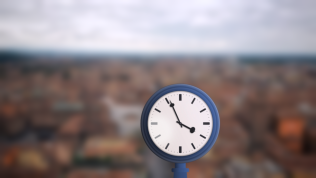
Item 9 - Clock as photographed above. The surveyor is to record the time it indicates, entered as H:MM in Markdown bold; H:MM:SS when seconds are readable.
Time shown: **3:56**
